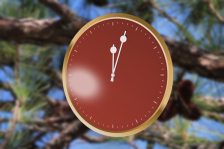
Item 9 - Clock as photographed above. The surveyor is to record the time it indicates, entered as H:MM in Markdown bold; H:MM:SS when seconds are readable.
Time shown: **12:03**
